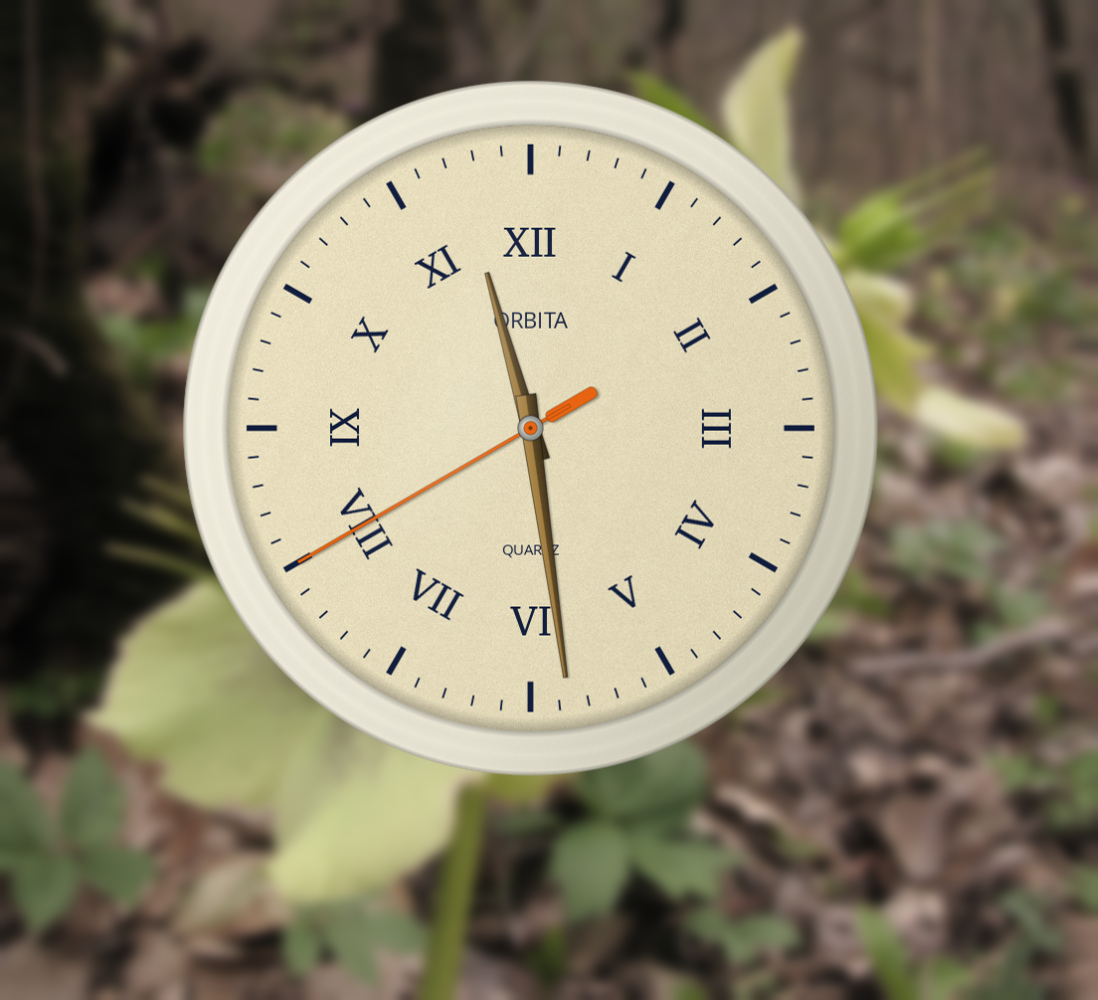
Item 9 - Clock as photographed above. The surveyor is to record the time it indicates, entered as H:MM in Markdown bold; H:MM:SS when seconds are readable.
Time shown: **11:28:40**
